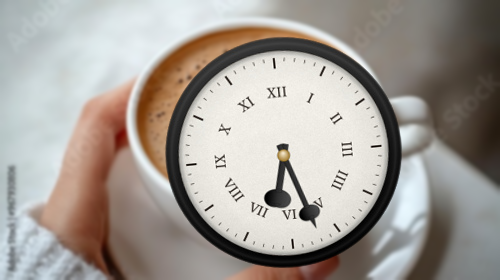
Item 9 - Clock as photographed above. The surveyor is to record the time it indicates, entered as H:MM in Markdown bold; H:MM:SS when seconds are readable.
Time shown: **6:27**
